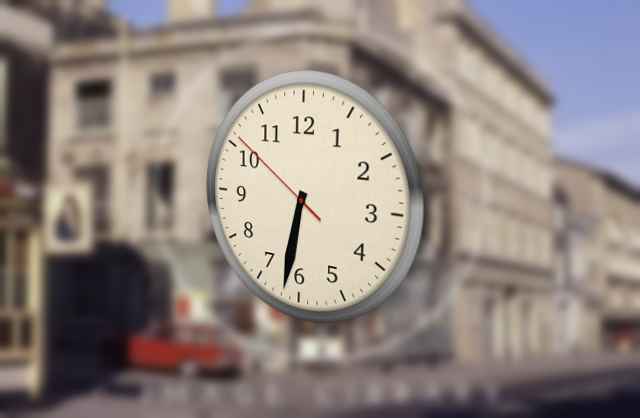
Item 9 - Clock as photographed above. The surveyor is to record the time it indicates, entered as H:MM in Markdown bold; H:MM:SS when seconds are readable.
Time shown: **6:31:51**
